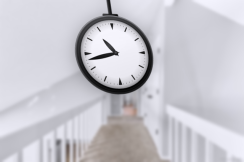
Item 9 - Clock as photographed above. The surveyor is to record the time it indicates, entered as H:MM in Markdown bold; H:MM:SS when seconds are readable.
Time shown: **10:43**
